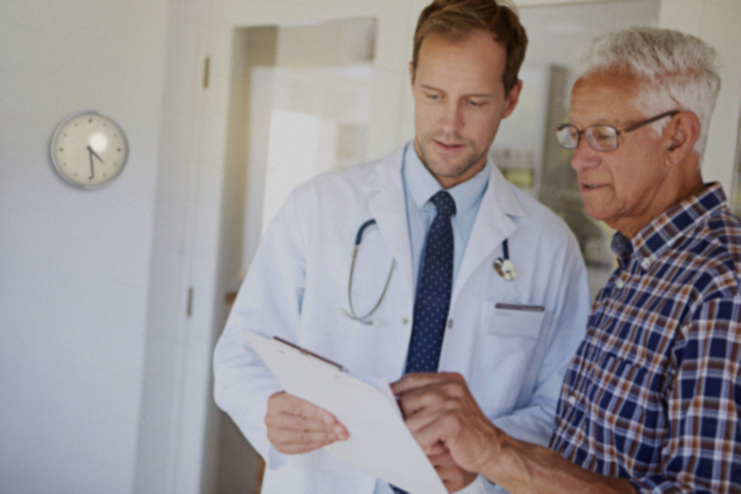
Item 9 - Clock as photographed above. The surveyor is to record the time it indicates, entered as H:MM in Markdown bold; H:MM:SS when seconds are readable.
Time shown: **4:29**
